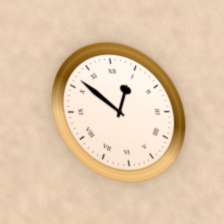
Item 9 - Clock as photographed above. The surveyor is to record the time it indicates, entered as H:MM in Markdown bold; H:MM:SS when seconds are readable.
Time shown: **12:52**
